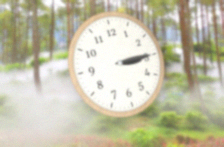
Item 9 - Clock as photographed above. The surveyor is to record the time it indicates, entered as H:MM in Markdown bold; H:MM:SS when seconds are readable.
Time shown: **3:15**
